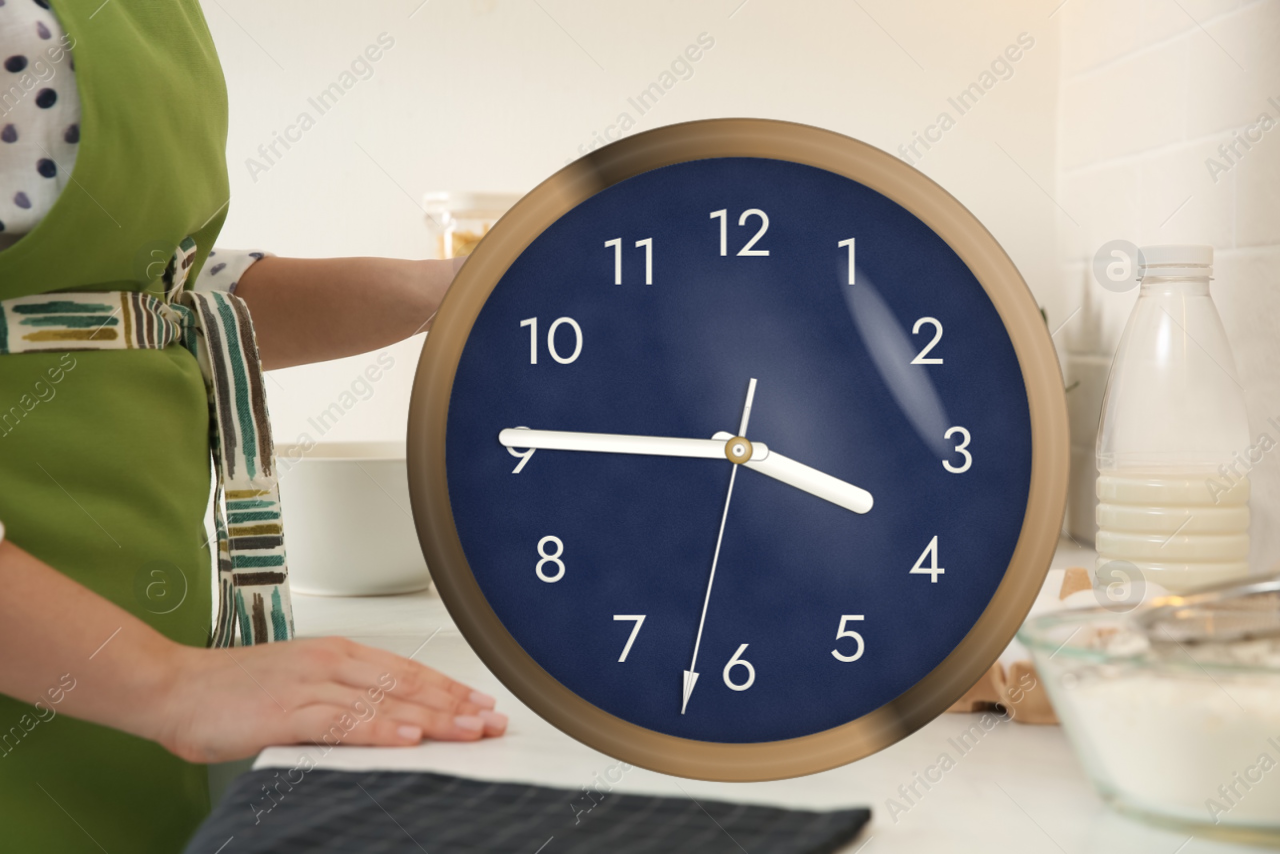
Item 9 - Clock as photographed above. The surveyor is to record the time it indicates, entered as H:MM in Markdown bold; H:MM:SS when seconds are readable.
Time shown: **3:45:32**
